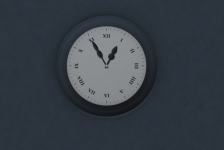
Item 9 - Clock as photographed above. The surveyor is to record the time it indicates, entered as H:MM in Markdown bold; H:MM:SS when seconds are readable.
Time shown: **12:55**
